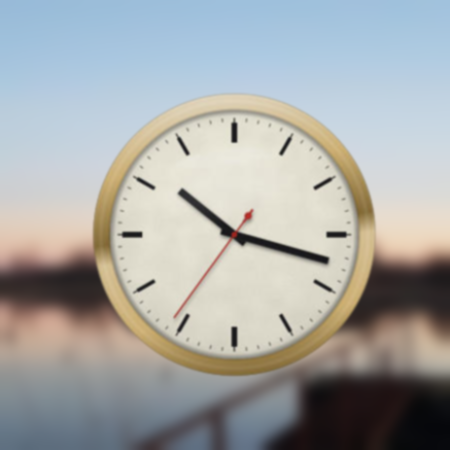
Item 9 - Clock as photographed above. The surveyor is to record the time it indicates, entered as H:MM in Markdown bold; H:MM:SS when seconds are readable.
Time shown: **10:17:36**
